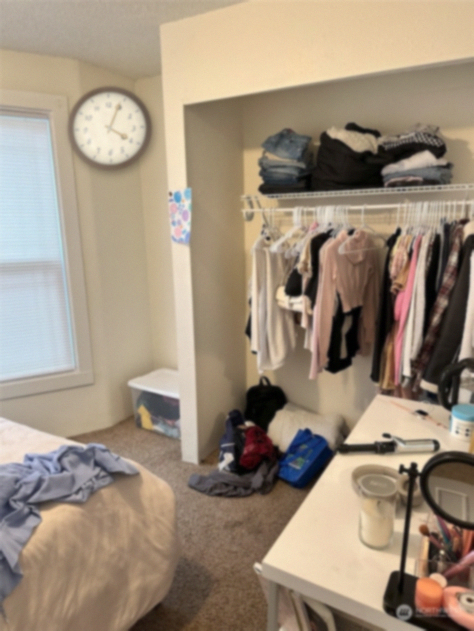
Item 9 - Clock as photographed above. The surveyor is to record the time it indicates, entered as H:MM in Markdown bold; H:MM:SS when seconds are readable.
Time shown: **4:04**
